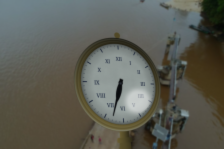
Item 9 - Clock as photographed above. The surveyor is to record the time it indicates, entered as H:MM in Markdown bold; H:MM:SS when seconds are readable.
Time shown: **6:33**
